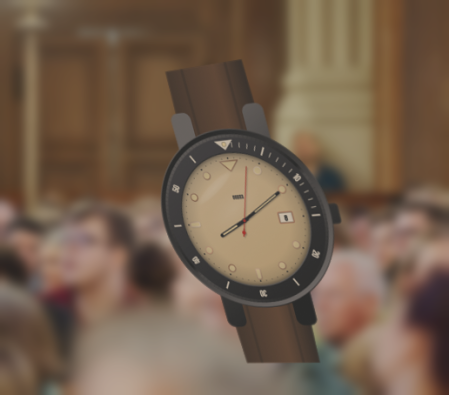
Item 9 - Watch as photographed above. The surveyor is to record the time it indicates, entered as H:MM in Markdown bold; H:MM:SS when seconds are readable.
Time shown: **8:10:03**
